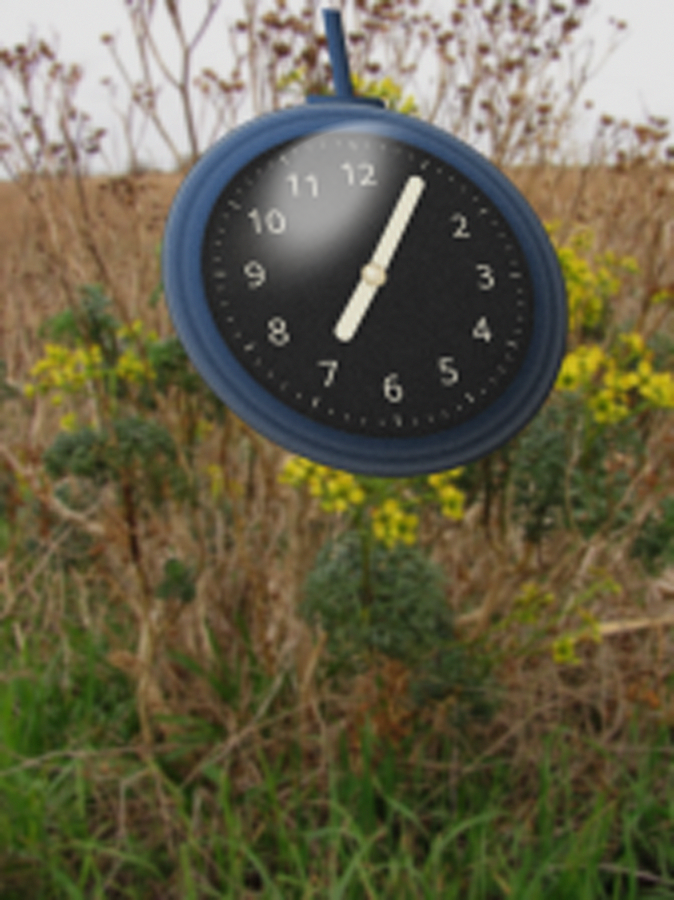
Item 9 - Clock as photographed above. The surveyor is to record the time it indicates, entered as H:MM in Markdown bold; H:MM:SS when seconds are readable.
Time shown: **7:05**
